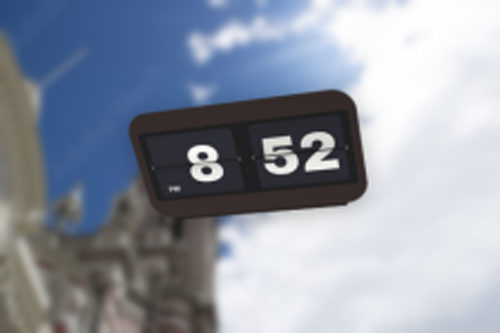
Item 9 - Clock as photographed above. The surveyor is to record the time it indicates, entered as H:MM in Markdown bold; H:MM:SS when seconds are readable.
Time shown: **8:52**
